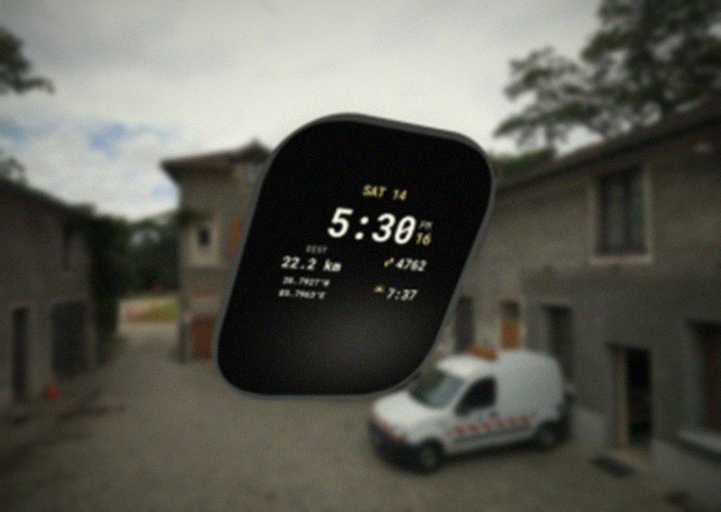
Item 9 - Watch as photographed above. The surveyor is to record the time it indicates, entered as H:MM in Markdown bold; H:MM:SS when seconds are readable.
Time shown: **5:30**
